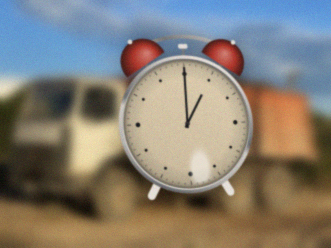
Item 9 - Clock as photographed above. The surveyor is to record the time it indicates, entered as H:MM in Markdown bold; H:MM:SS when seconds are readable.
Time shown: **1:00**
